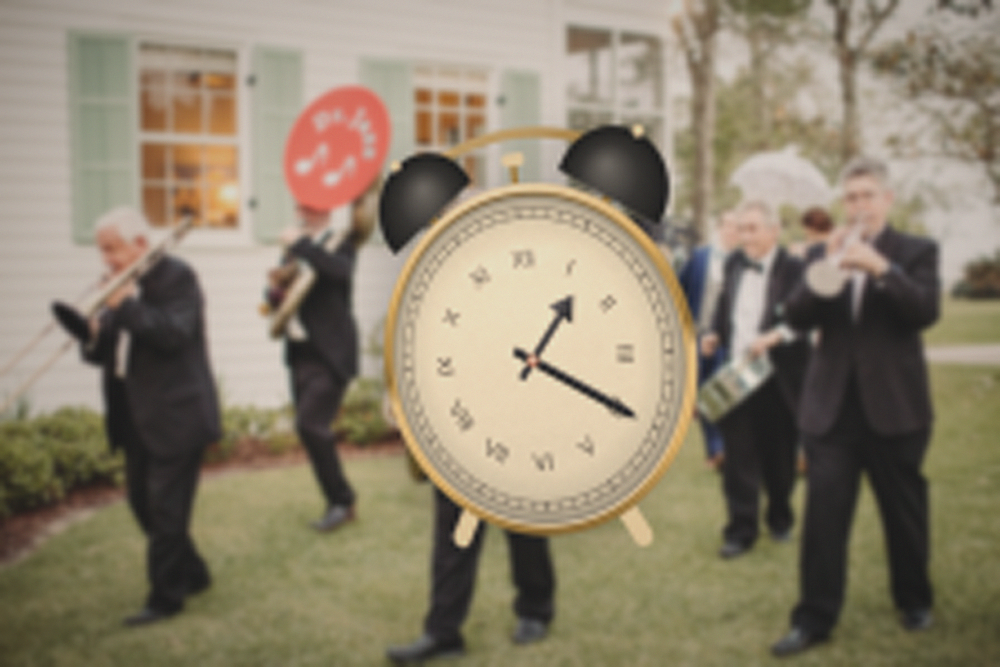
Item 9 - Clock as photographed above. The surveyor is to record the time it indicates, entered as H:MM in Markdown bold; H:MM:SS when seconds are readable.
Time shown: **1:20**
